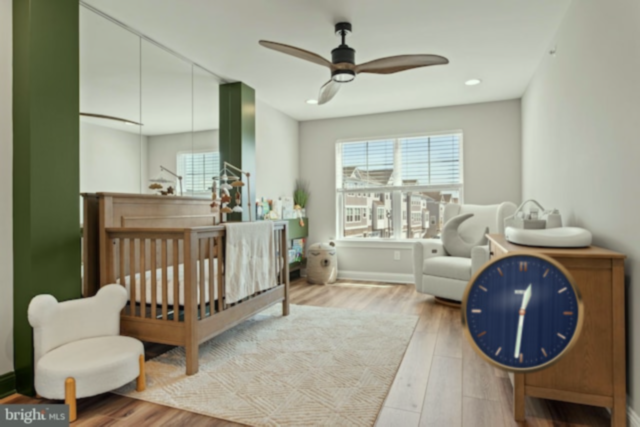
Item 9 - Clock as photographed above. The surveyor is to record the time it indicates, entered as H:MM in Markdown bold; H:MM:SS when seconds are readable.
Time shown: **12:31**
